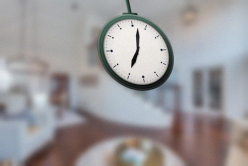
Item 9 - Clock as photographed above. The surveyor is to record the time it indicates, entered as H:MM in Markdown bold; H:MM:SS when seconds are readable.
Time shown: **7:02**
